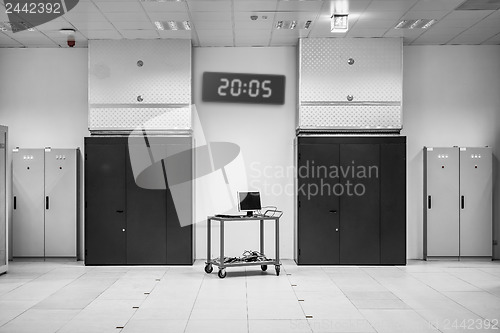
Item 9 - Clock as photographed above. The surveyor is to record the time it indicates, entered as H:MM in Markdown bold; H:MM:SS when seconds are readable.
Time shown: **20:05**
